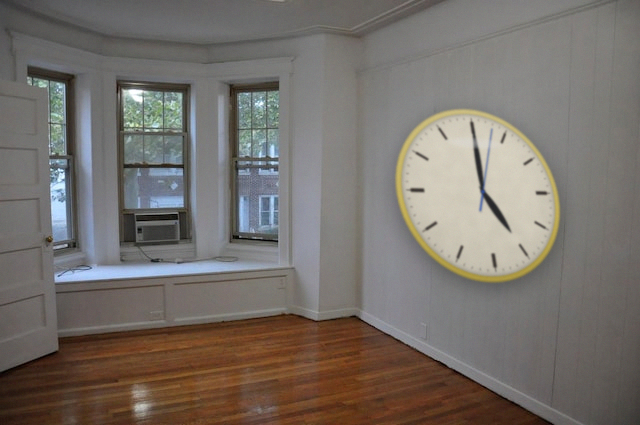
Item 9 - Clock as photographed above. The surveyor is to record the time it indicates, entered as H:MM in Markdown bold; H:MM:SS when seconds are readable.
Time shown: **5:00:03**
